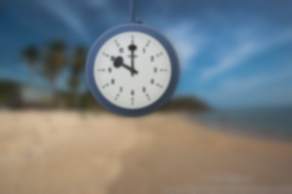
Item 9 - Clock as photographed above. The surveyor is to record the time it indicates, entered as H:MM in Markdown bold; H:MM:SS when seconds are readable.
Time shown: **10:00**
